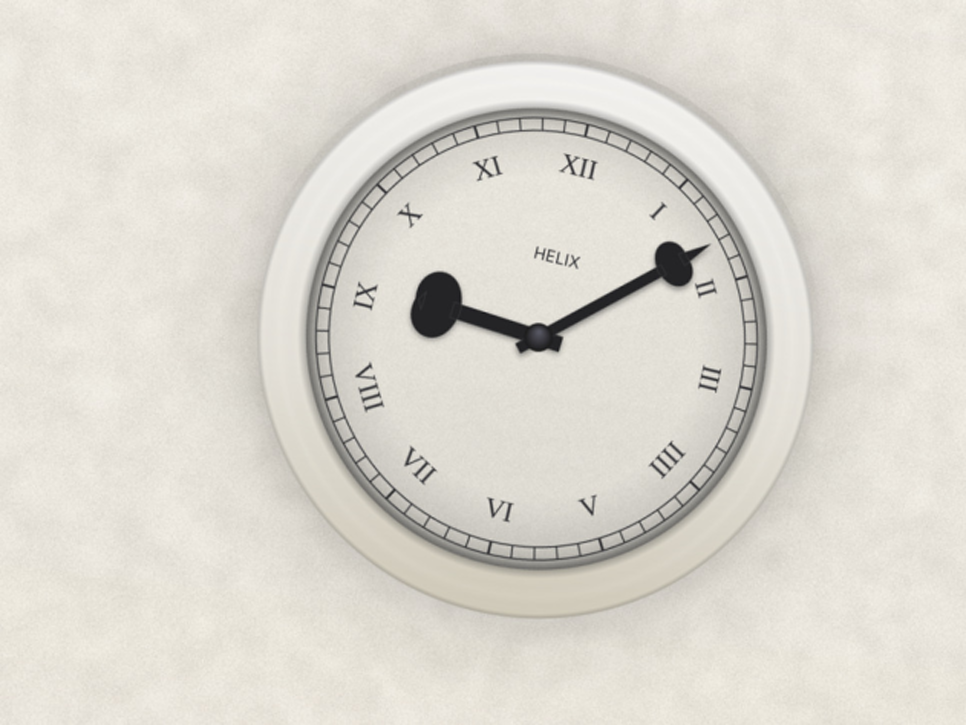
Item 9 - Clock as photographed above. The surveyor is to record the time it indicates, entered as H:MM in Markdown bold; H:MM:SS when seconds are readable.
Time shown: **9:08**
